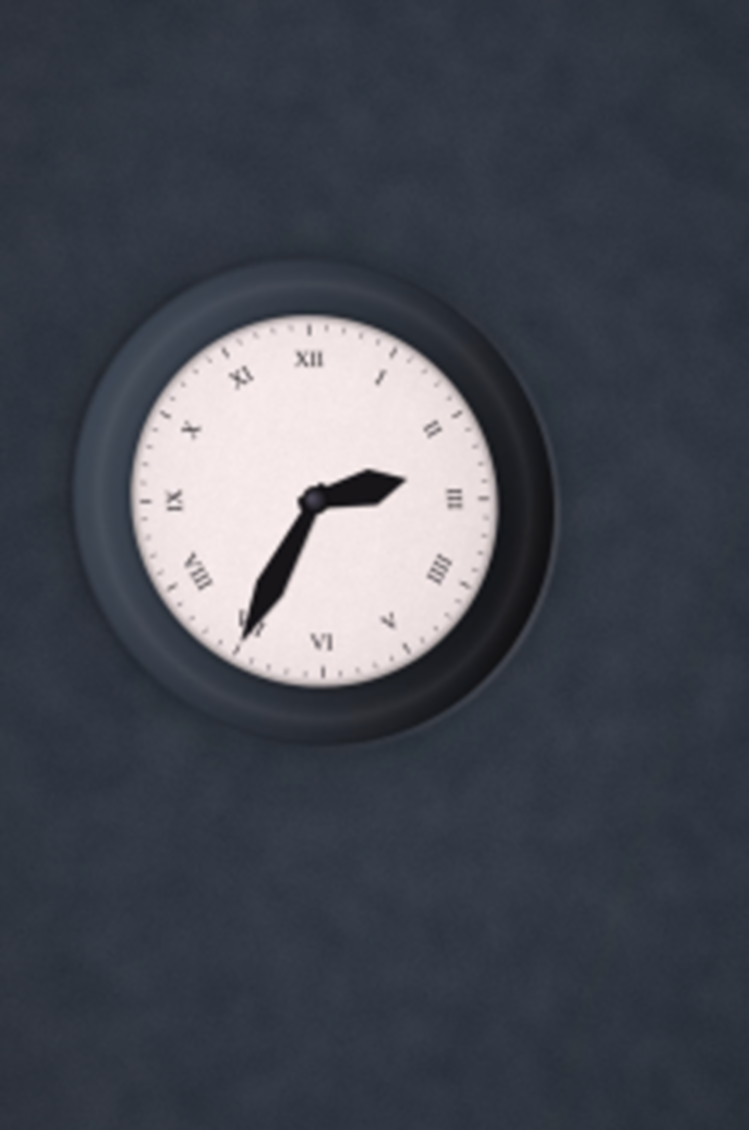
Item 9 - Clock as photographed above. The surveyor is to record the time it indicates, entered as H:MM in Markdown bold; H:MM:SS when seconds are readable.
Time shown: **2:35**
